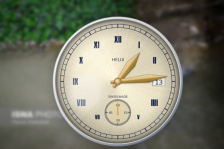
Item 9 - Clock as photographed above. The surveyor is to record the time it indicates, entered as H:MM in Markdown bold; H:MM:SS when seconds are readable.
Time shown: **1:14**
